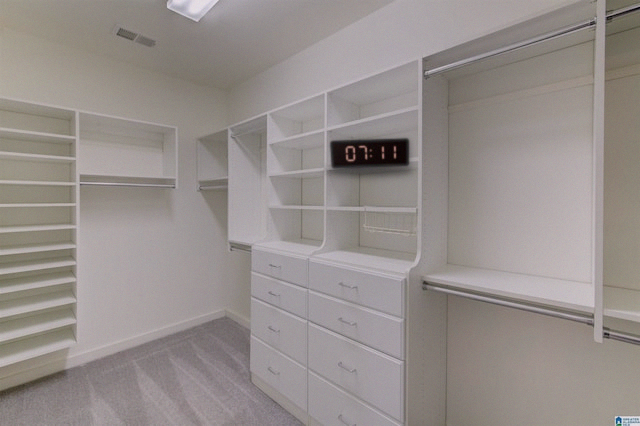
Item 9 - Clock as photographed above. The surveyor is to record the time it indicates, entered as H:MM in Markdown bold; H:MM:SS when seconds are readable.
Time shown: **7:11**
